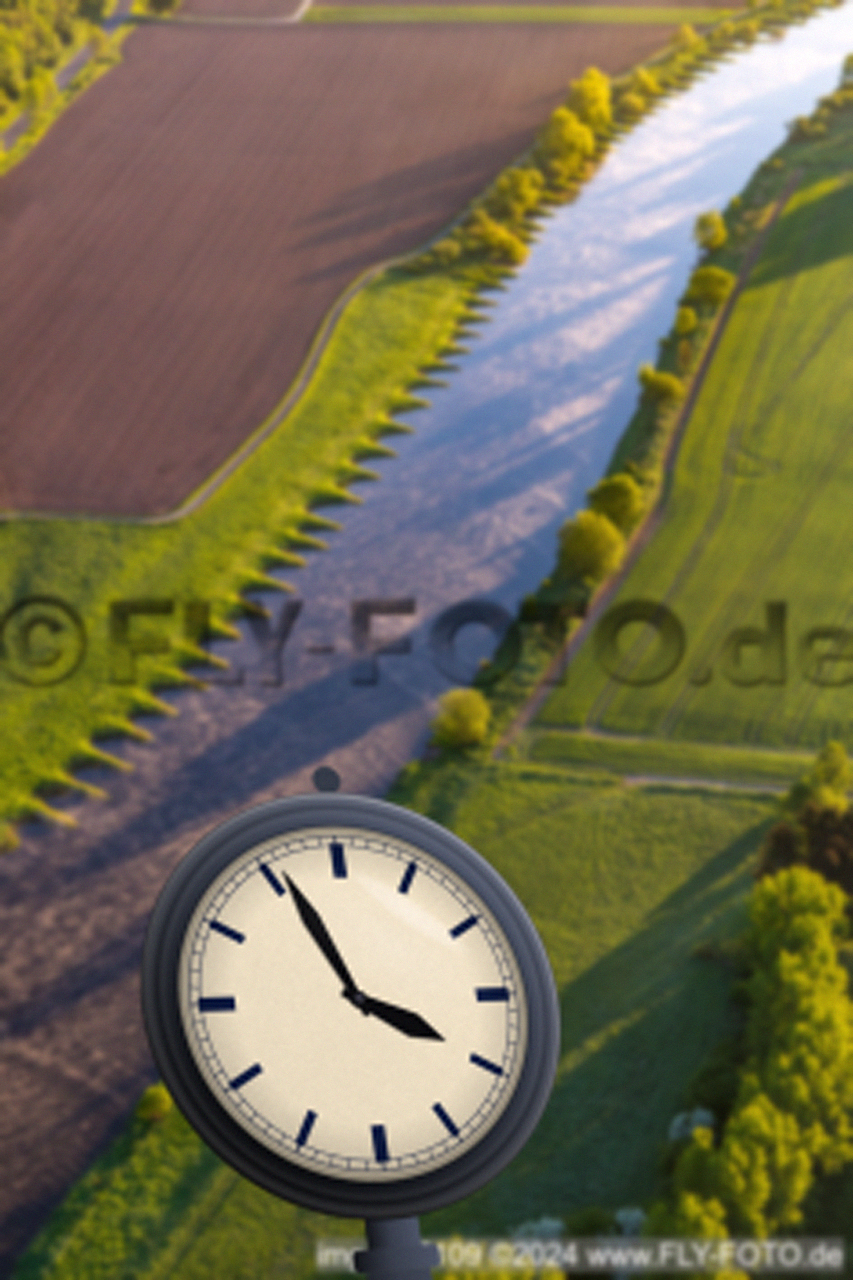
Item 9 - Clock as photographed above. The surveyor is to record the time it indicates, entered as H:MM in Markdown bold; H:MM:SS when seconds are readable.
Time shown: **3:56**
